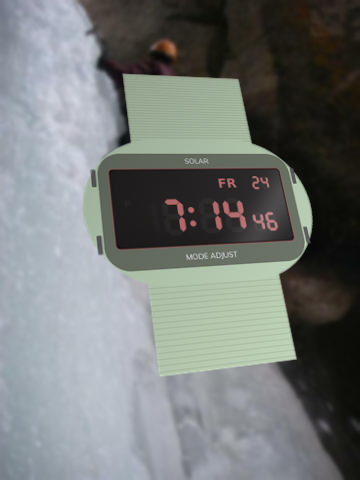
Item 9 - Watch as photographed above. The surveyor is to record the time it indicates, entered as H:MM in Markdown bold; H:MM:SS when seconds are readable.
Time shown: **7:14:46**
